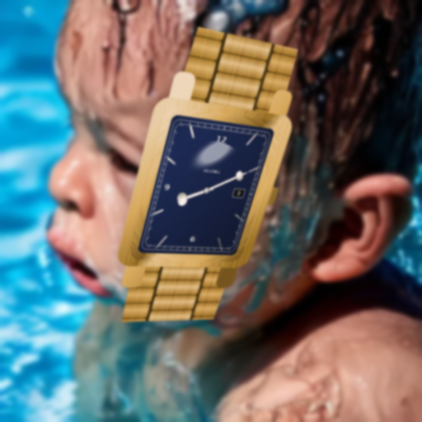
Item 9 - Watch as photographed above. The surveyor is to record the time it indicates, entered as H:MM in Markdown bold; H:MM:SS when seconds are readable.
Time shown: **8:10**
